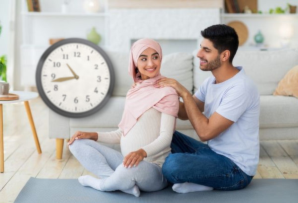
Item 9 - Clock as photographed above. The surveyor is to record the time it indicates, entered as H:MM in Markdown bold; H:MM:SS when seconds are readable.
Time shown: **10:43**
